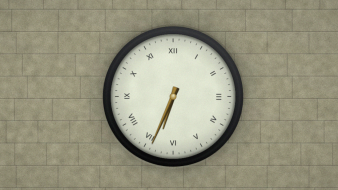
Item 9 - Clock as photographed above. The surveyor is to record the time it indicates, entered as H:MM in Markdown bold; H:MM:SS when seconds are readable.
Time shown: **6:34**
